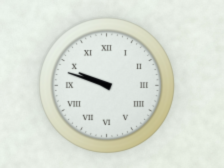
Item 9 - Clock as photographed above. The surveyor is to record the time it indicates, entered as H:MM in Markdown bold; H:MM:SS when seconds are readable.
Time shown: **9:48**
